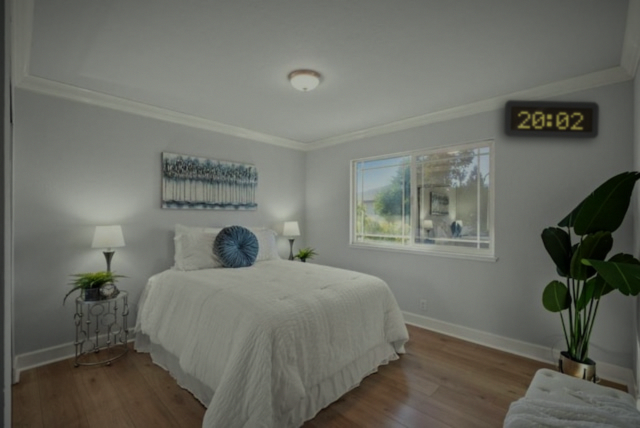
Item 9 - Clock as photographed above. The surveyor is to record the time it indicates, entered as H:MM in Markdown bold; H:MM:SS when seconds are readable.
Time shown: **20:02**
